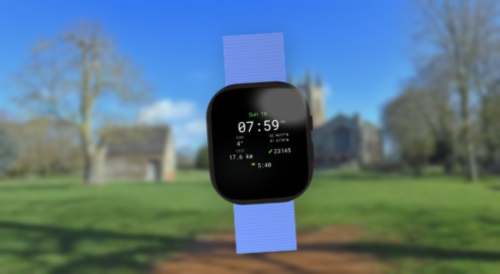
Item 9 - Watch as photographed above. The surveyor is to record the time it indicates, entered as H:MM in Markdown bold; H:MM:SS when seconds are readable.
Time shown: **7:59**
